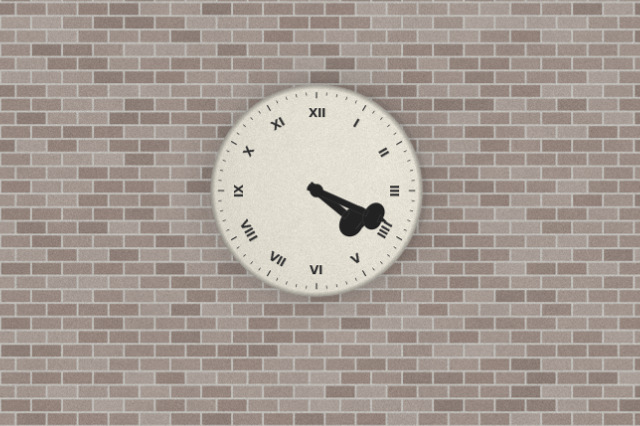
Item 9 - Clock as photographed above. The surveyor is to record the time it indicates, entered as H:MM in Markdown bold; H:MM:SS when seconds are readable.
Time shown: **4:19**
